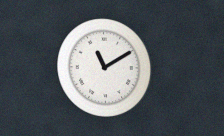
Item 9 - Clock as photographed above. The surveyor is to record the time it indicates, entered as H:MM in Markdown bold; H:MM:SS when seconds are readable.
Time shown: **11:10**
